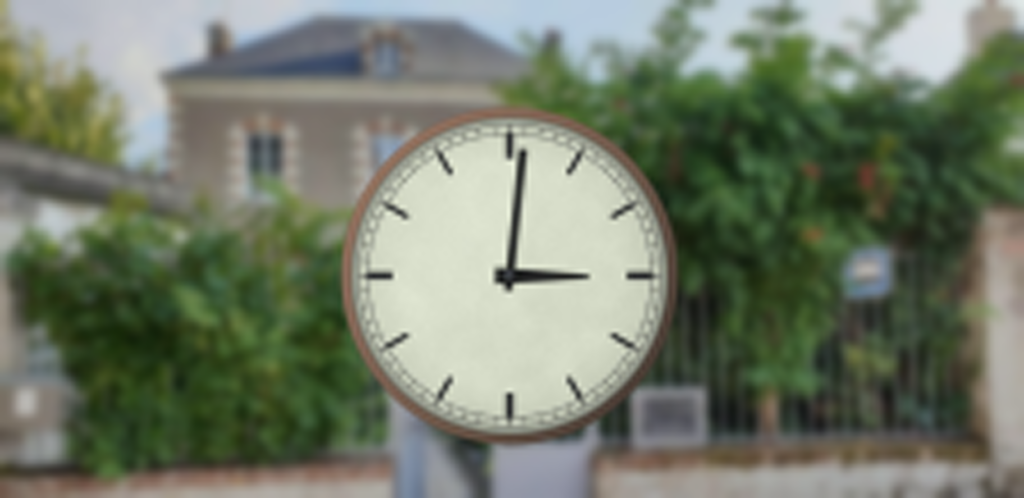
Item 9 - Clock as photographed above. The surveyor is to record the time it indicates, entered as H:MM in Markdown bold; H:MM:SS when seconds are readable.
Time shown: **3:01**
